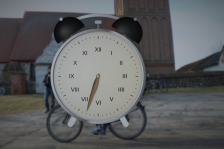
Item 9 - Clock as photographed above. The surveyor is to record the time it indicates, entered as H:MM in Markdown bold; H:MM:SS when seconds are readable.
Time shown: **6:33**
